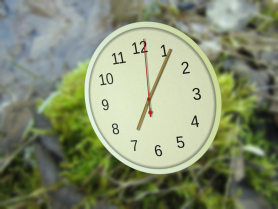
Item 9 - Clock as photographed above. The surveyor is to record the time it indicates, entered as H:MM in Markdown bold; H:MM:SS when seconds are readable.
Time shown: **7:06:01**
